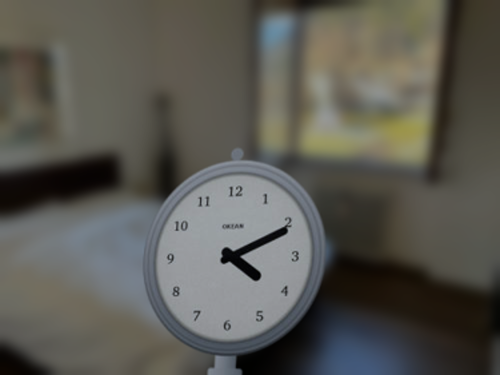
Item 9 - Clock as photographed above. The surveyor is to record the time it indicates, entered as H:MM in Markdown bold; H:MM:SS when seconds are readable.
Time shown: **4:11**
